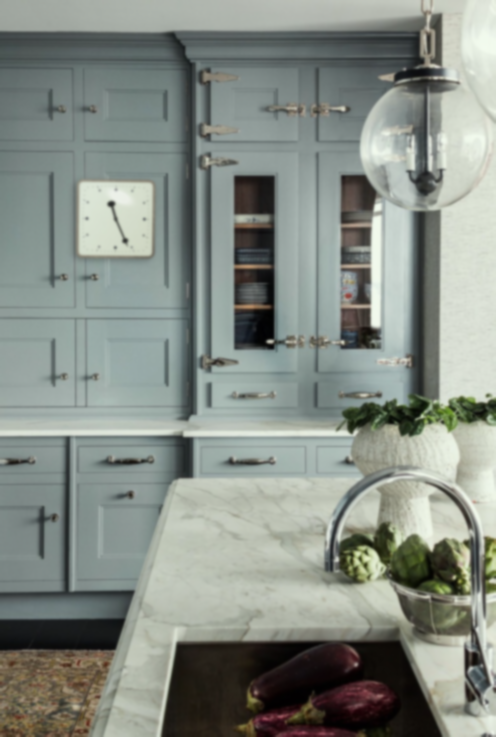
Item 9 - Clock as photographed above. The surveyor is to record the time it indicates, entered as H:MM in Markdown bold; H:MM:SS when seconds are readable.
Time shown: **11:26**
